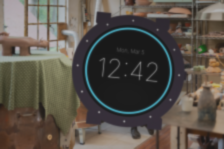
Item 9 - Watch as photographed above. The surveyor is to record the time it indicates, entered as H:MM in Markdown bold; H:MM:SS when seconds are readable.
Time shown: **12:42**
